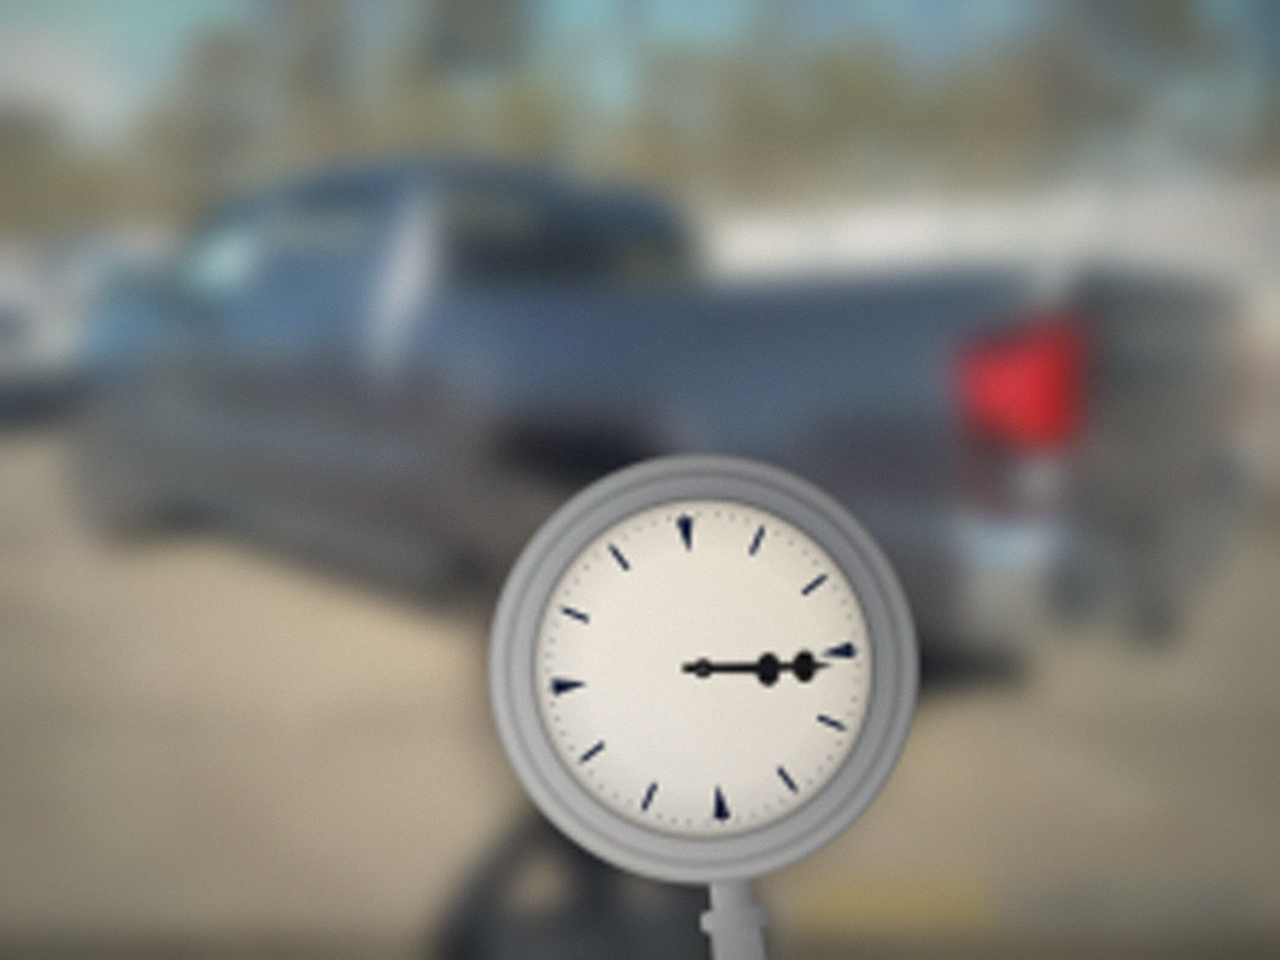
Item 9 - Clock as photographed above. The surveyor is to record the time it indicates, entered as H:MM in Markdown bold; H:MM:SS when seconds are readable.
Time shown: **3:16**
